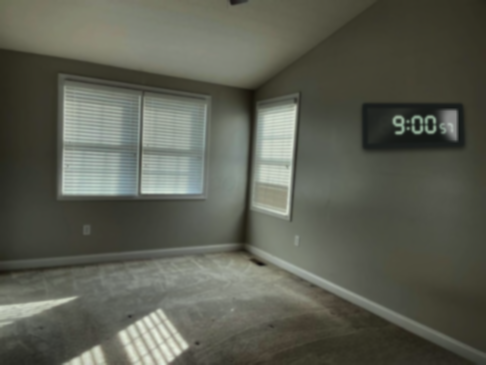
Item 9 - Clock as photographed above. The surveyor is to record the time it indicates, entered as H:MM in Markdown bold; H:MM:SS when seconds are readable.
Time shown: **9:00**
